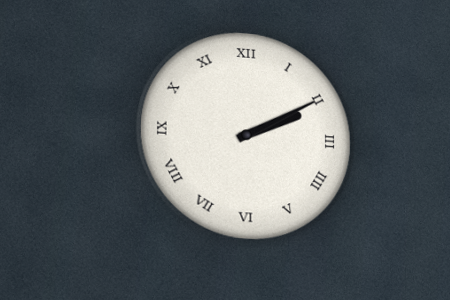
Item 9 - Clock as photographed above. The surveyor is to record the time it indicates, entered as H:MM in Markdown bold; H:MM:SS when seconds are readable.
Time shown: **2:10**
